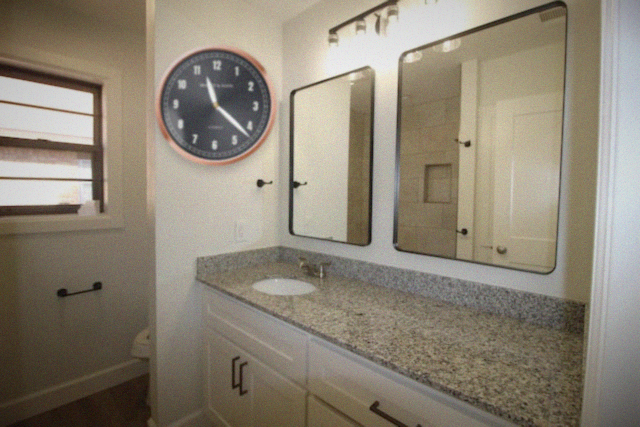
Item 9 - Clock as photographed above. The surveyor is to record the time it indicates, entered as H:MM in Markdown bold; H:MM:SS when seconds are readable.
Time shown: **11:22**
